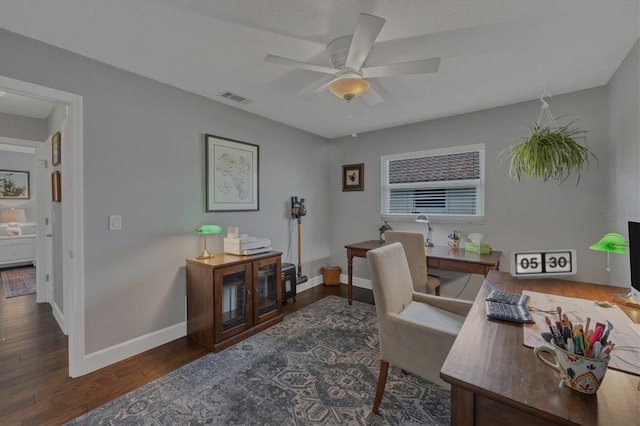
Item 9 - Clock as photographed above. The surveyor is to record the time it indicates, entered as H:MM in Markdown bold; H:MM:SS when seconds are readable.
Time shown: **5:30**
